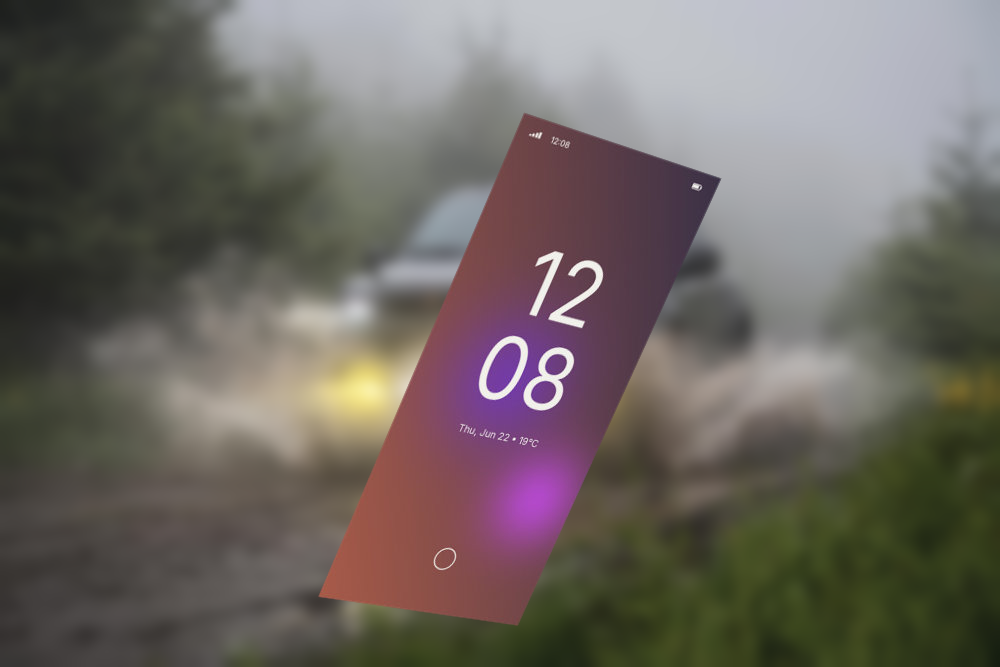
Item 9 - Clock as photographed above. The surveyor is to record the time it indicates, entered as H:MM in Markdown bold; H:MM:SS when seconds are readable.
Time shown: **12:08**
